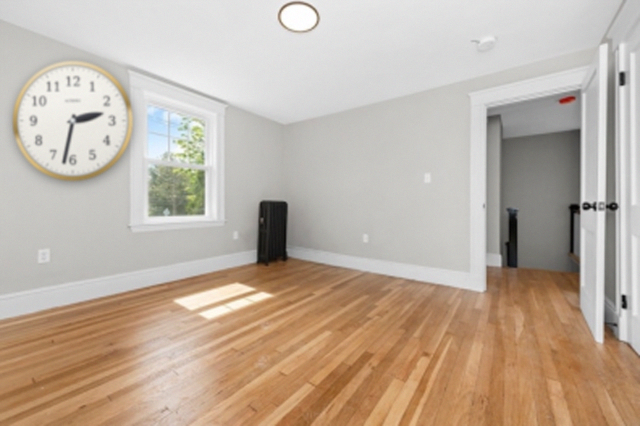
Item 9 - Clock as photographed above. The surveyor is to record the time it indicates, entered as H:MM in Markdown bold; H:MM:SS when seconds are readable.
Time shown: **2:32**
